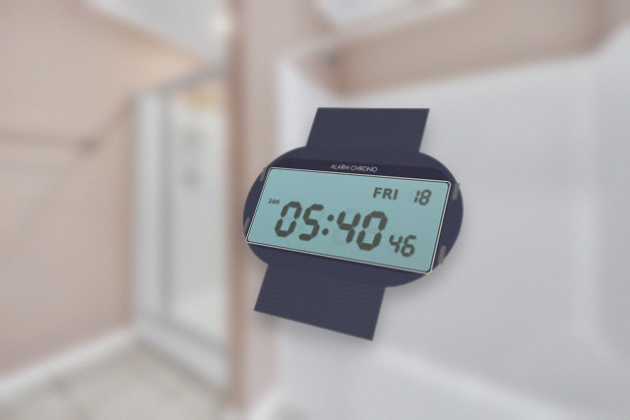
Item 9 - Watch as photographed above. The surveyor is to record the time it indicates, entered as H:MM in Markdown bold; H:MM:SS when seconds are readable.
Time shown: **5:40:46**
